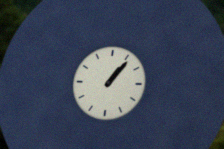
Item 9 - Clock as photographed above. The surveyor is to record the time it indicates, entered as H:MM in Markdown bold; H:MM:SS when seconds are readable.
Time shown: **1:06**
